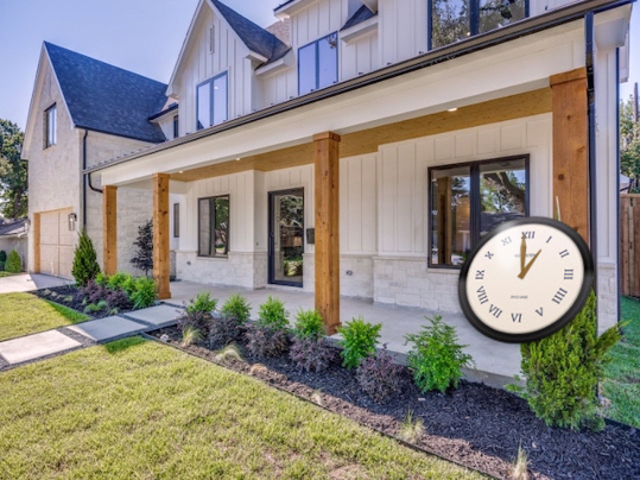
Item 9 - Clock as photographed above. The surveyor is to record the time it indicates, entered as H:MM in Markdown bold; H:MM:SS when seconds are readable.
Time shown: **12:59**
